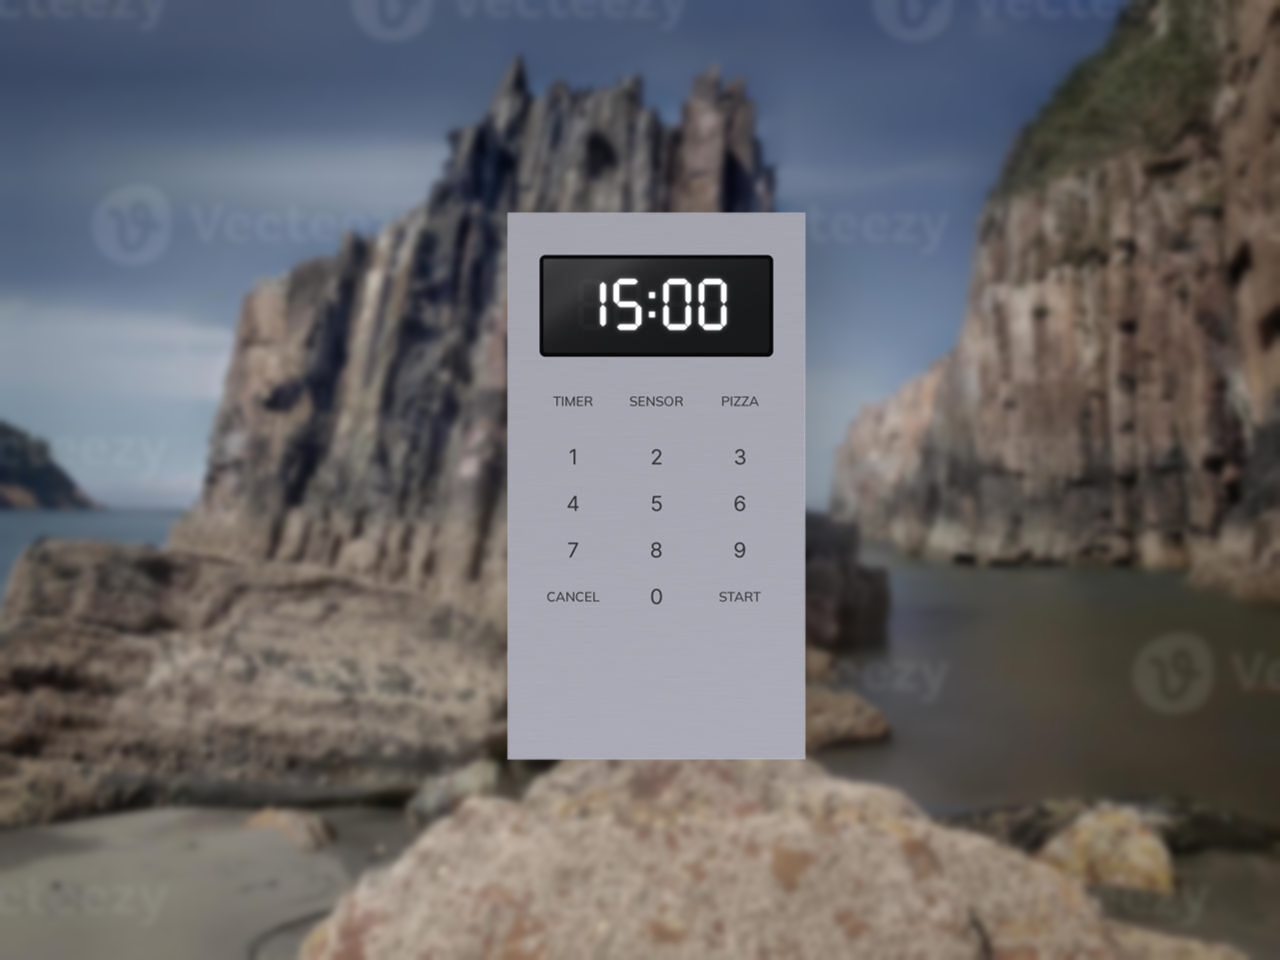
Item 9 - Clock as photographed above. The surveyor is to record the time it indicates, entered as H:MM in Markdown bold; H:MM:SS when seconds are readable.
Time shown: **15:00**
